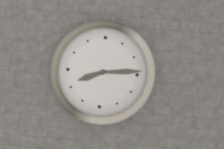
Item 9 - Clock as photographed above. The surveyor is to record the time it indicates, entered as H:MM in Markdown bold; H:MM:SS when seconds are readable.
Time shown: **8:14**
